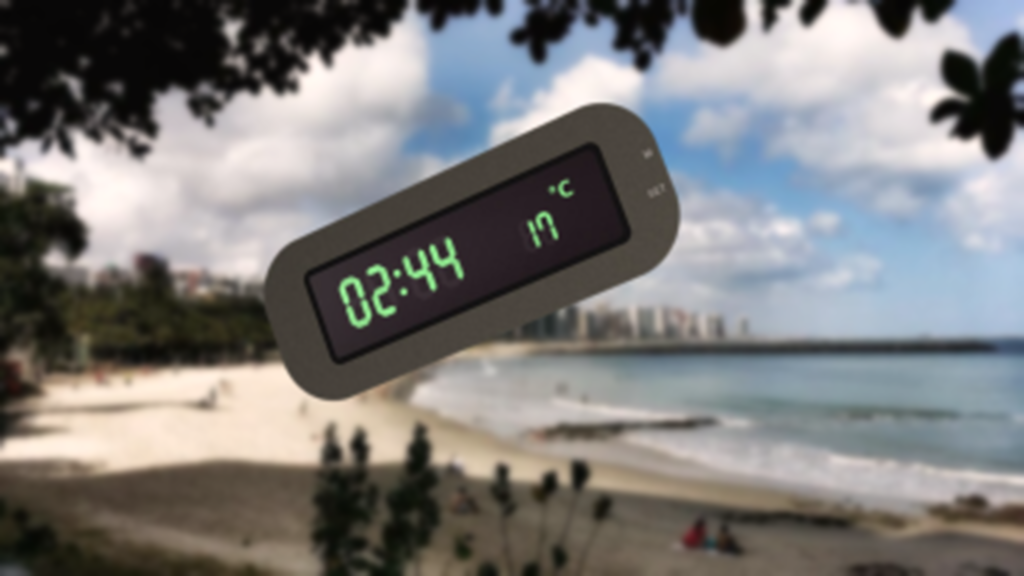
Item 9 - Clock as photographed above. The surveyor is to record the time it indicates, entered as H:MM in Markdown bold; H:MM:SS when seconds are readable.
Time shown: **2:44**
